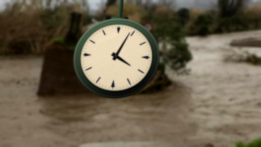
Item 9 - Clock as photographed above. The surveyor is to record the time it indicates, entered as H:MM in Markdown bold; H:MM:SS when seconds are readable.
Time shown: **4:04**
